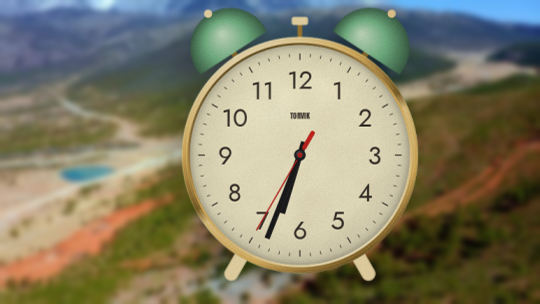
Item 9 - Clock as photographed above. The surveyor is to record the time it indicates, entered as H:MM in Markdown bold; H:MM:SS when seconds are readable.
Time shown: **6:33:35**
